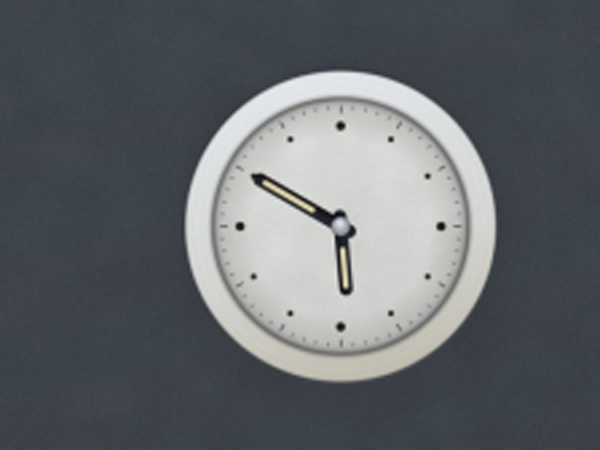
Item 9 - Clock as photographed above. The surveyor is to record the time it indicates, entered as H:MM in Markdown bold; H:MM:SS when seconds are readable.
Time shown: **5:50**
